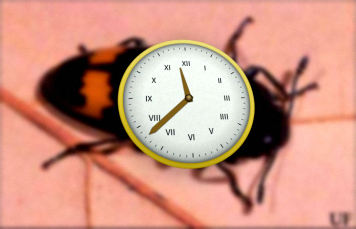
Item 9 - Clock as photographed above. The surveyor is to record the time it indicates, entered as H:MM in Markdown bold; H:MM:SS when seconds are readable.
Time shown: **11:38**
